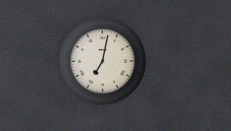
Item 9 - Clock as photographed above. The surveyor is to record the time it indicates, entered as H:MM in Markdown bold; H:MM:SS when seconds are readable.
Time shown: **7:02**
